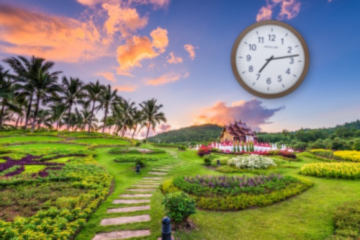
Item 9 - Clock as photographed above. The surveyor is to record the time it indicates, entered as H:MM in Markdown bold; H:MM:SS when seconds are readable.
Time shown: **7:13**
